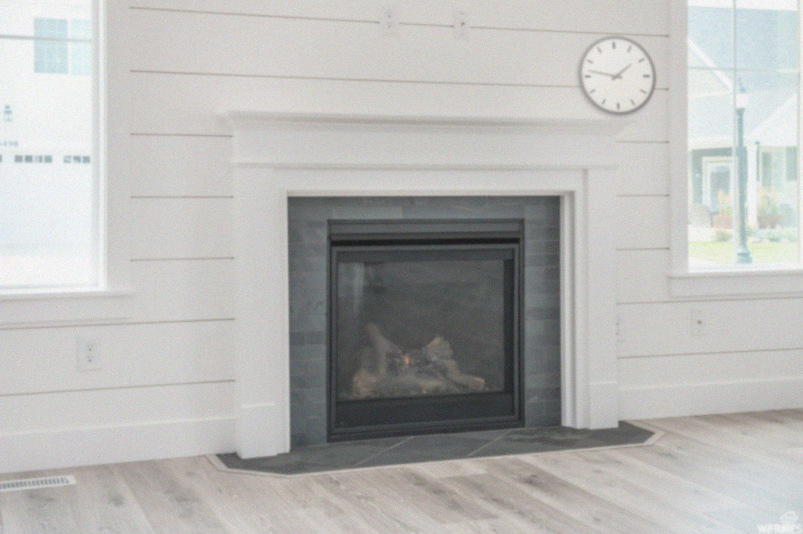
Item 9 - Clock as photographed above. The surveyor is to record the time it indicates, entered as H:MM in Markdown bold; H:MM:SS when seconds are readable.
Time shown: **1:47**
